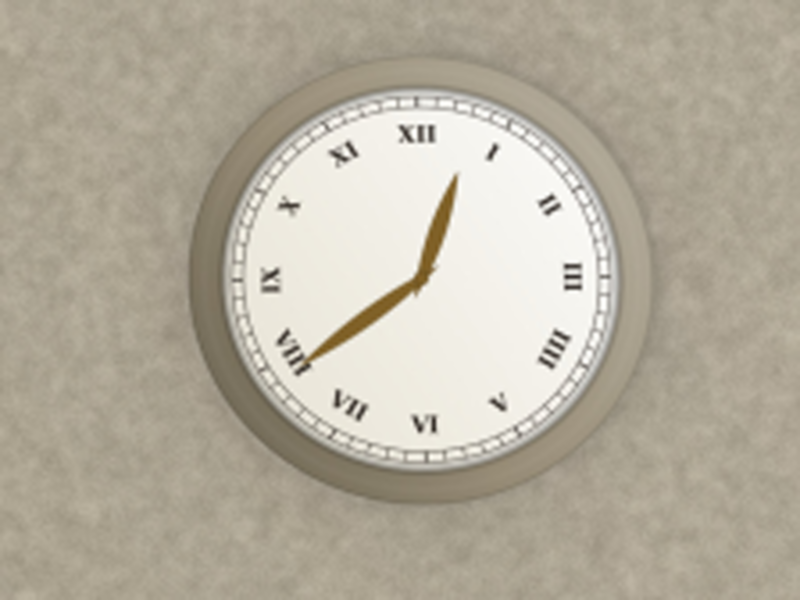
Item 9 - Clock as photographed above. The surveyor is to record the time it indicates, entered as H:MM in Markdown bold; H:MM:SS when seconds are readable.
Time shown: **12:39**
